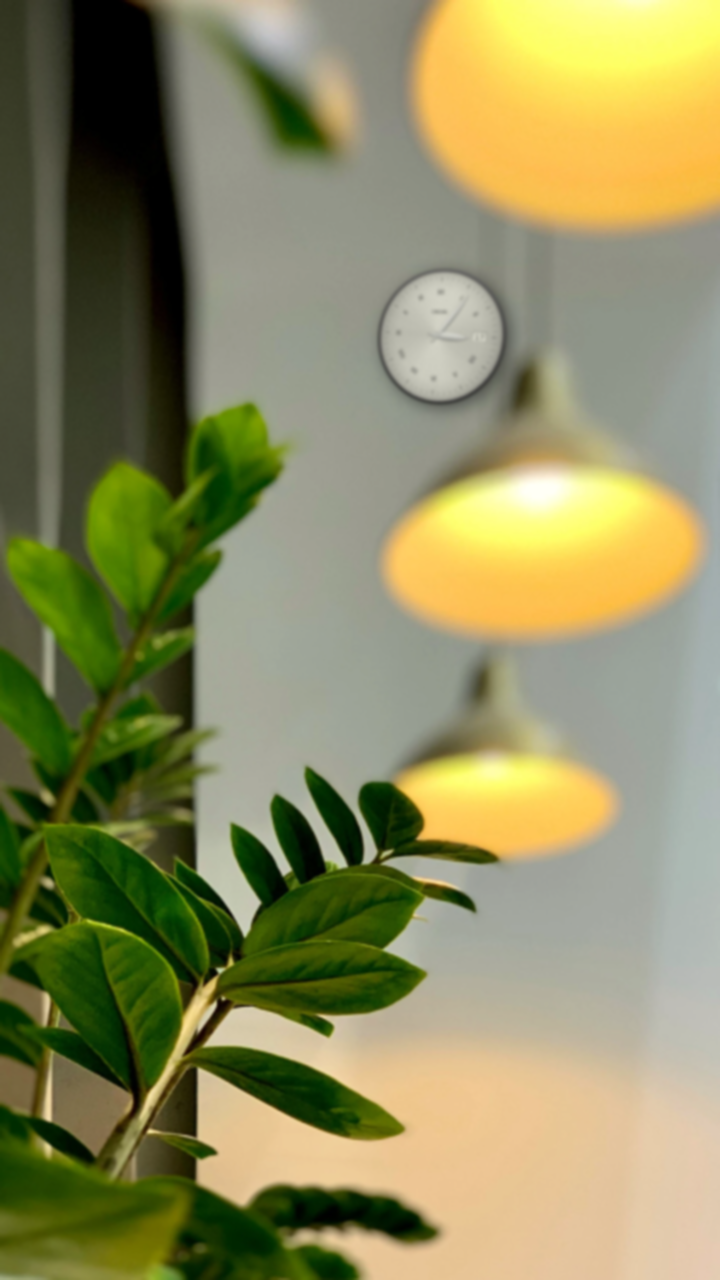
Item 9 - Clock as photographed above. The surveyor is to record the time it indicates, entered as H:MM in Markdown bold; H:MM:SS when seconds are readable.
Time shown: **3:06**
